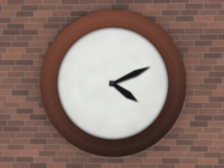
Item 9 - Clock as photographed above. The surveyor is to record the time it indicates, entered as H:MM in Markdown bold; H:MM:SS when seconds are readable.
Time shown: **4:11**
